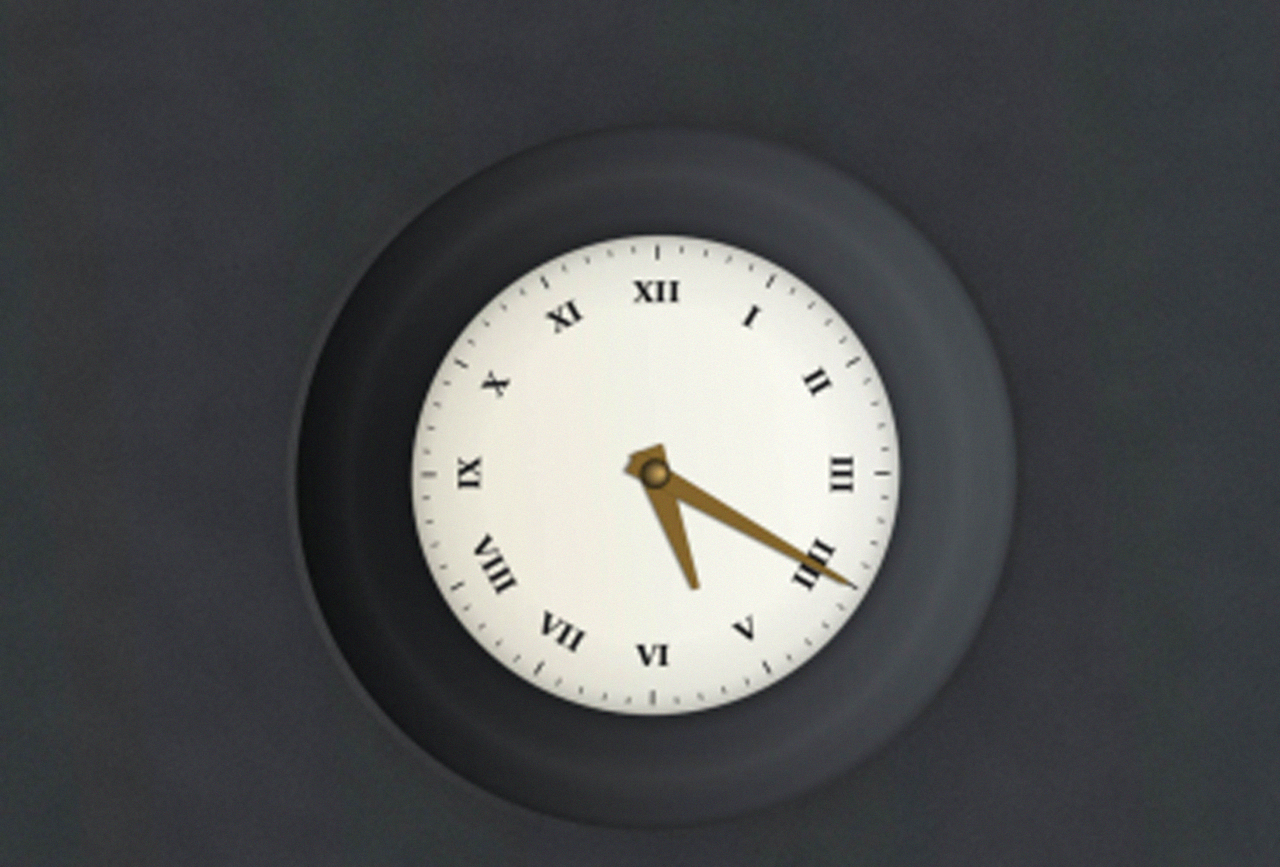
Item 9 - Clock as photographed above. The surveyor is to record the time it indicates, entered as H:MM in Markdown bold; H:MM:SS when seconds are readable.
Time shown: **5:20**
